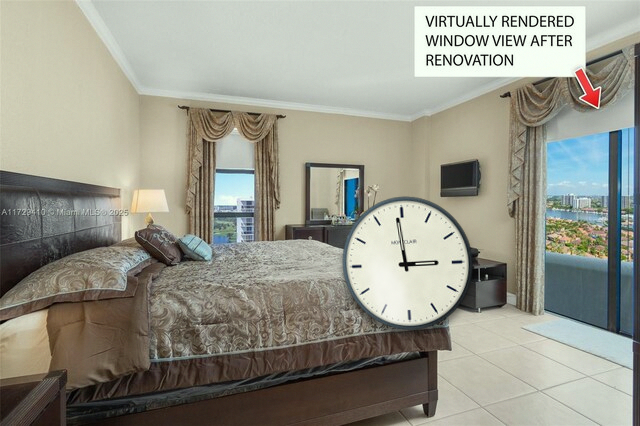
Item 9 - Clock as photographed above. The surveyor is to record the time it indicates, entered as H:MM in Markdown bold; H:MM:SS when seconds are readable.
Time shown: **2:59**
